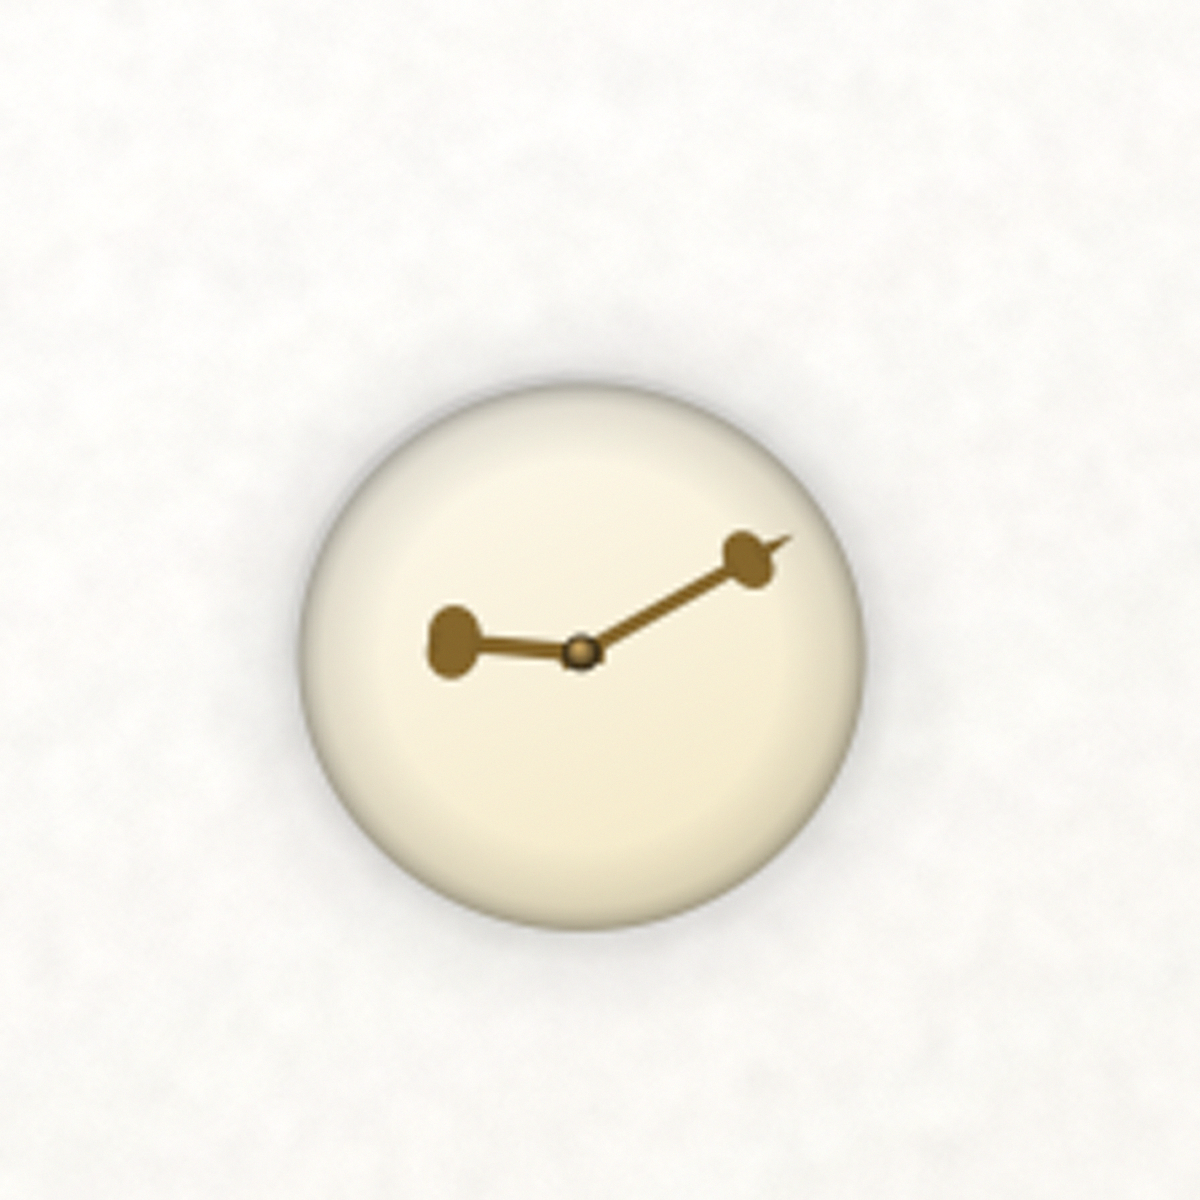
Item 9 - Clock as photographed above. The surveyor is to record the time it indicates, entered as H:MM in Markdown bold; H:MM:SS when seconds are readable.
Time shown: **9:10**
